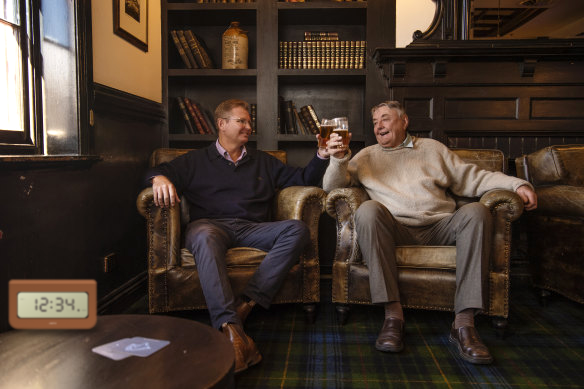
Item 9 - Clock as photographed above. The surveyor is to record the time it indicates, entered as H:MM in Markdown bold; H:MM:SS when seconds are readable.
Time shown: **12:34**
